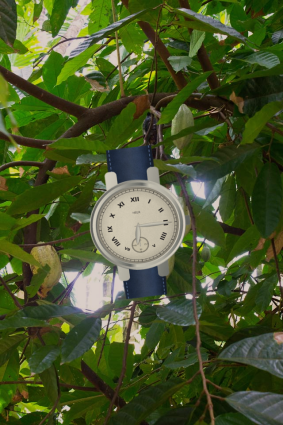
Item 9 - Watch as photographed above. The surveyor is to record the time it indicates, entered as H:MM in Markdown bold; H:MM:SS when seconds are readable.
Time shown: **6:15**
